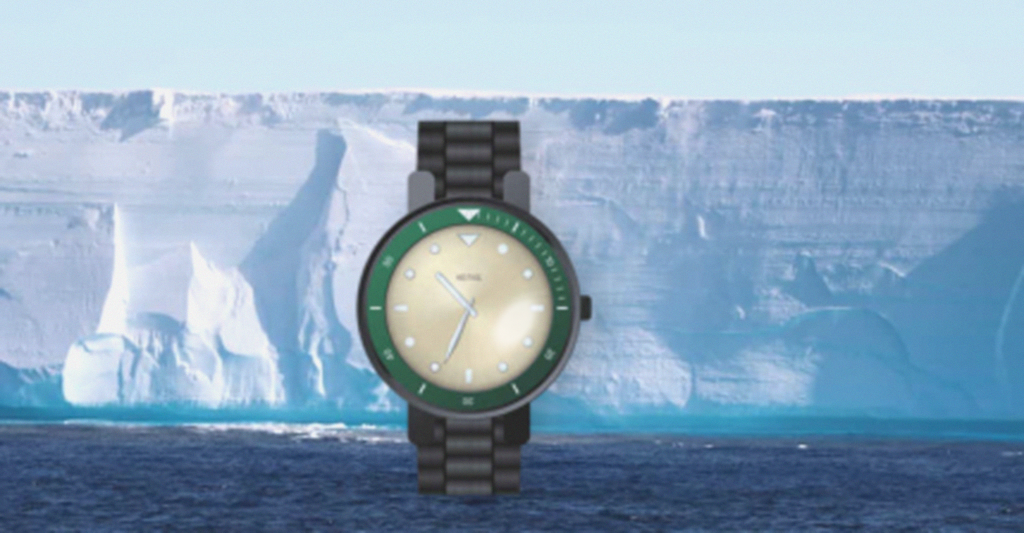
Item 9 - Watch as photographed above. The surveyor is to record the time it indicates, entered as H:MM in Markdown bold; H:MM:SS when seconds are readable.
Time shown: **10:34**
